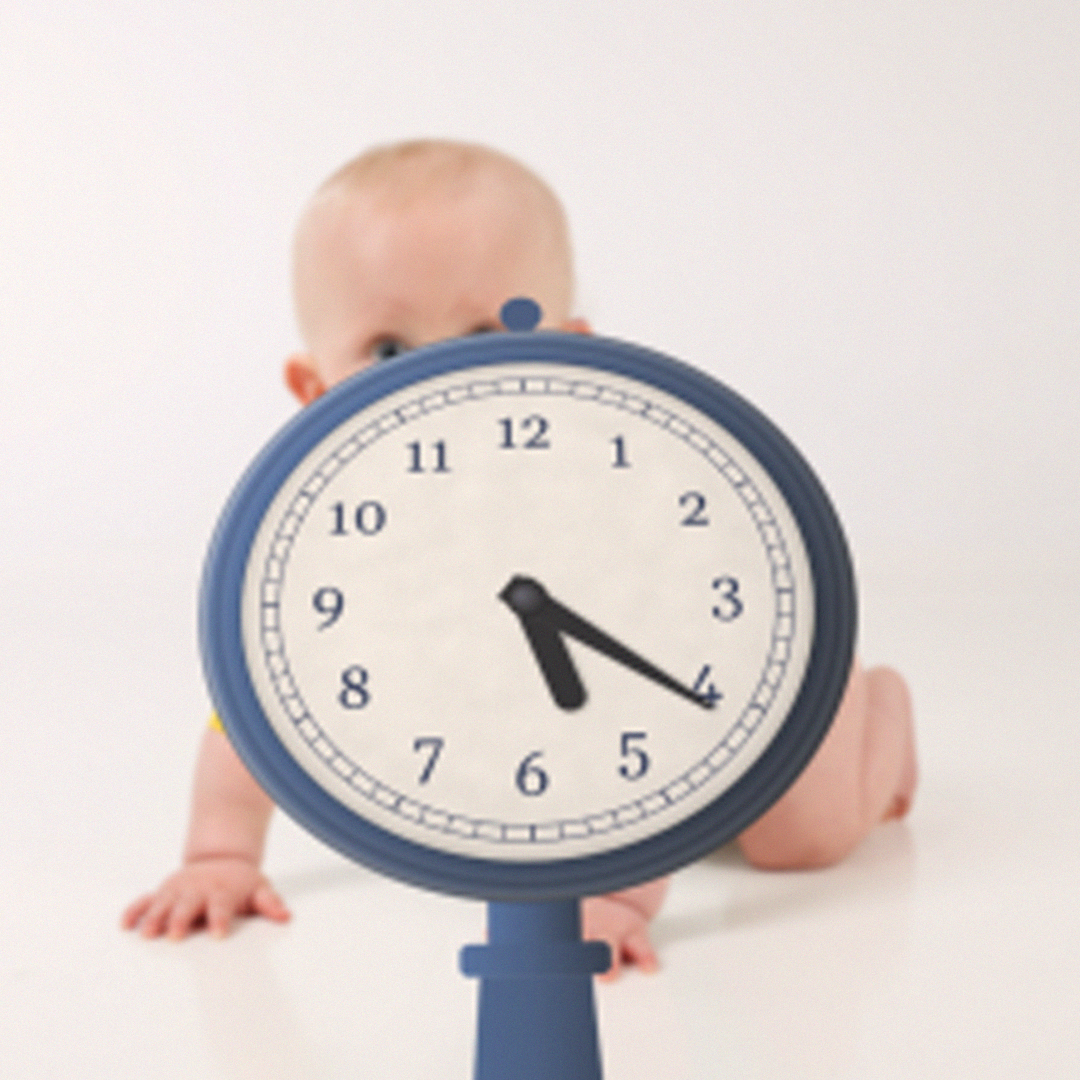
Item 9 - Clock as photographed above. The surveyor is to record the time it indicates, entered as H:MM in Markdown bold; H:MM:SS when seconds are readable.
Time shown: **5:21**
